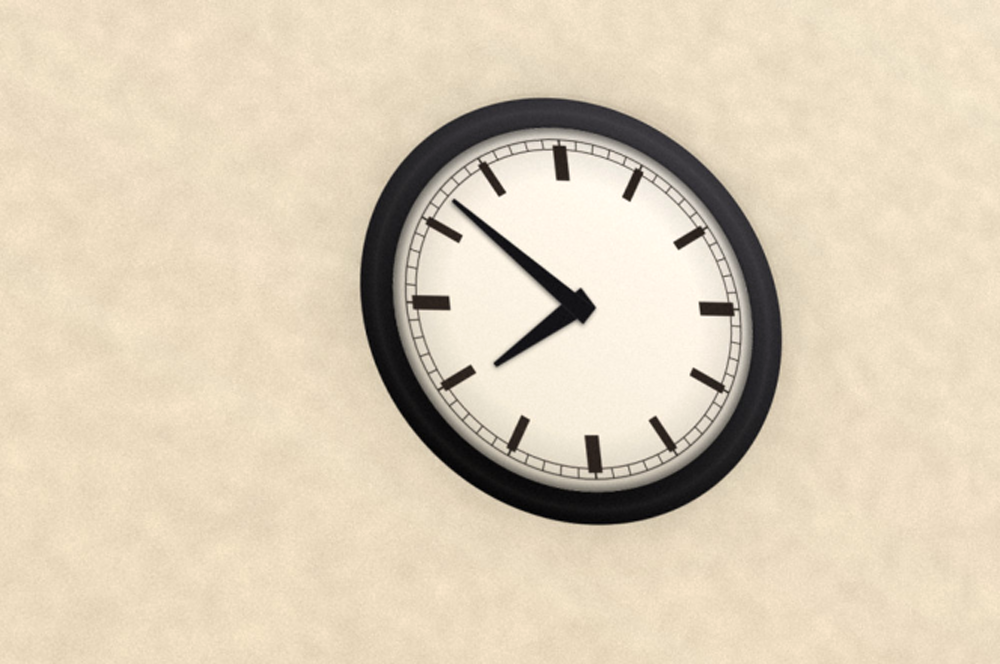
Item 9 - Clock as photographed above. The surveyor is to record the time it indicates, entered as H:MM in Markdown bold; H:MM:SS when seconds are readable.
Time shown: **7:52**
